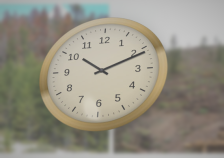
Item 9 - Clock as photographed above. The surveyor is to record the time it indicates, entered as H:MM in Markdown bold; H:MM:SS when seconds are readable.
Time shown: **10:11**
